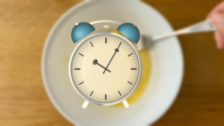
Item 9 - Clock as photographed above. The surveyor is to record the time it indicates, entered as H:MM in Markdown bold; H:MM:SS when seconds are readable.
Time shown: **10:05**
